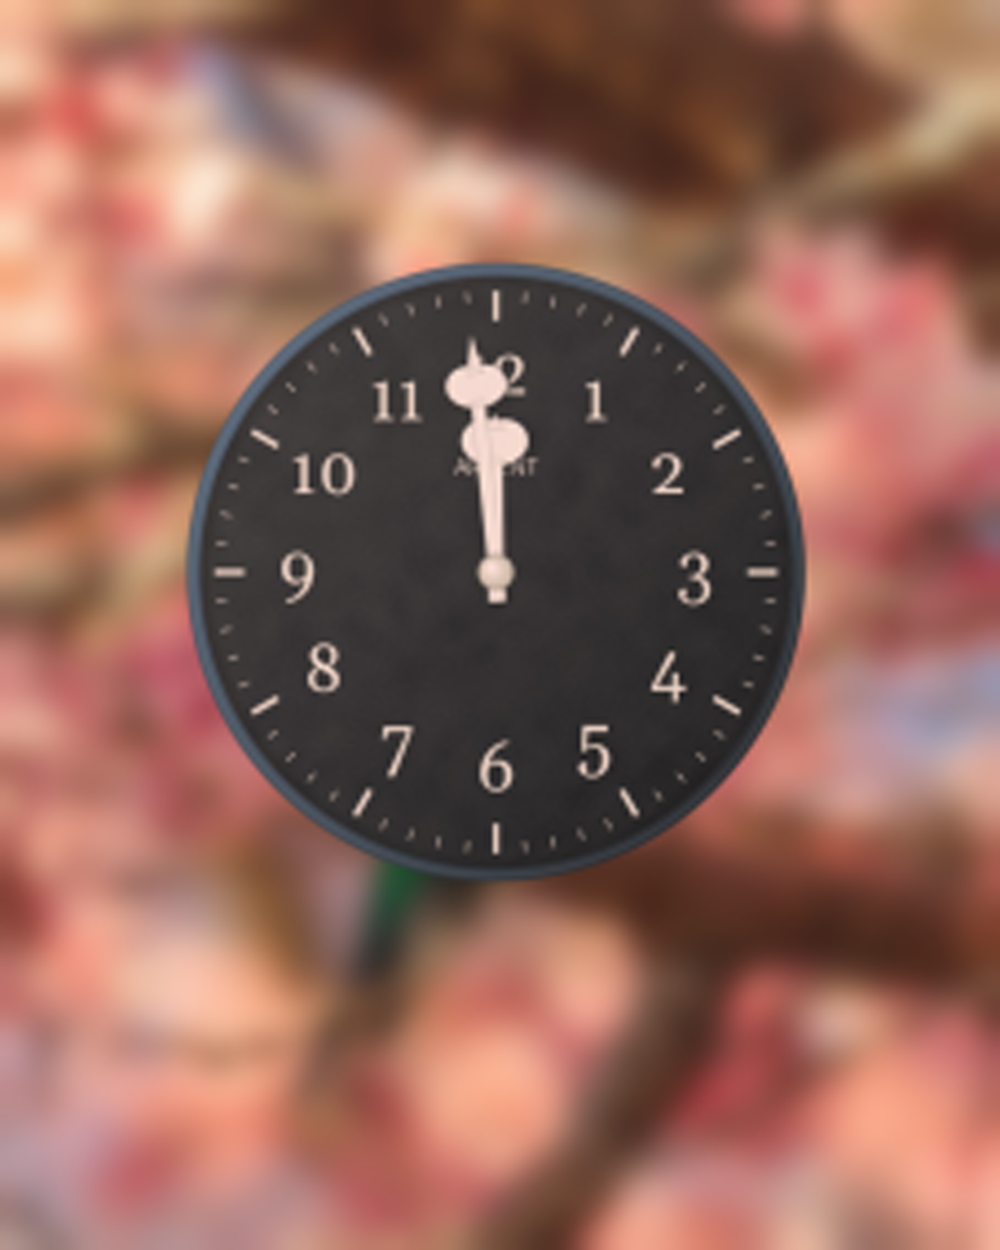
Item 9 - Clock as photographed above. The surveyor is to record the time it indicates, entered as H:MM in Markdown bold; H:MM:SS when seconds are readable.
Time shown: **11:59**
